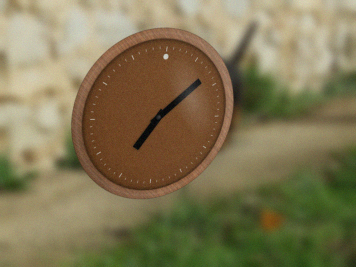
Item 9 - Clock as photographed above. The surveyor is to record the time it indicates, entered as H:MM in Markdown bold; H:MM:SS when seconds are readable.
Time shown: **7:08**
